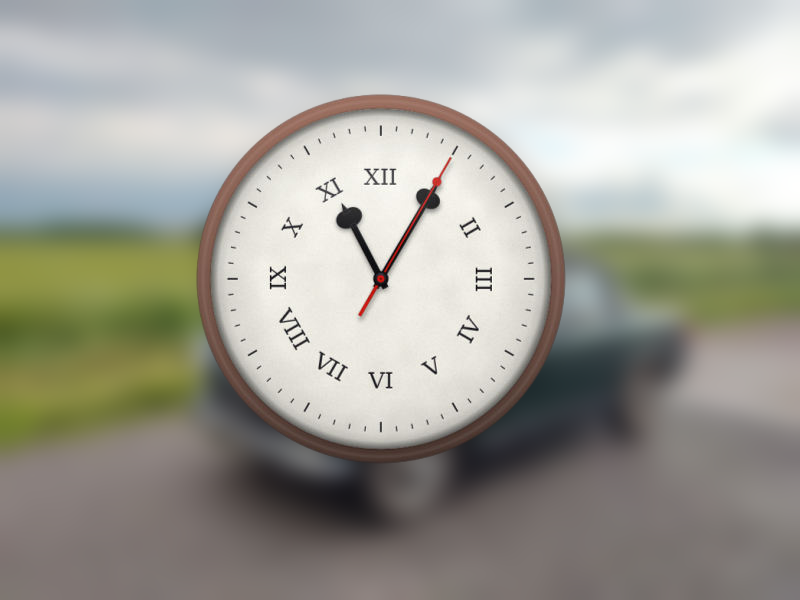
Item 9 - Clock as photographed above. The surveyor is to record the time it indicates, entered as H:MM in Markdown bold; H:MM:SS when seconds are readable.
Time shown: **11:05:05**
